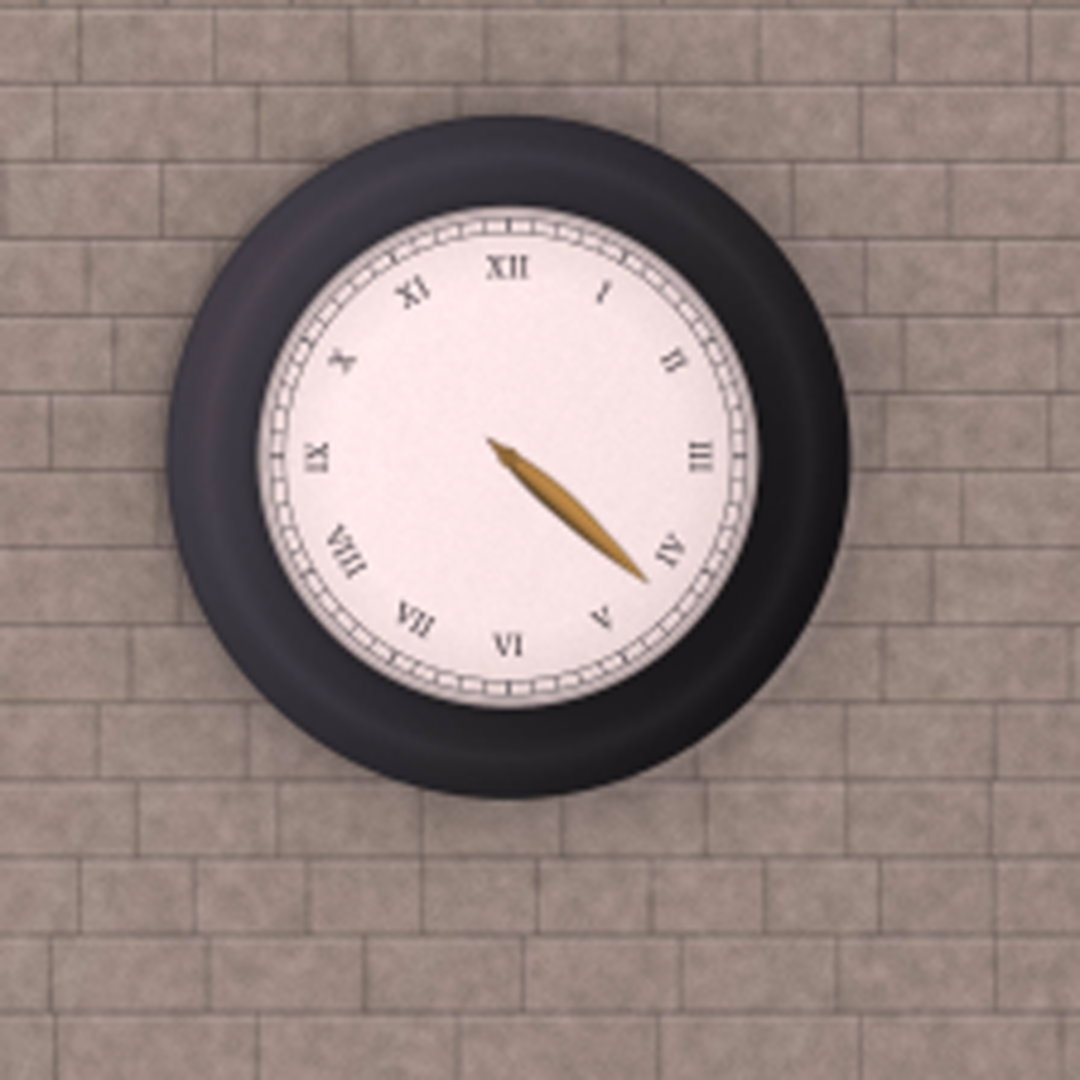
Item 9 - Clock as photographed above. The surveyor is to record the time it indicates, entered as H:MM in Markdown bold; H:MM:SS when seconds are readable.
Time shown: **4:22**
